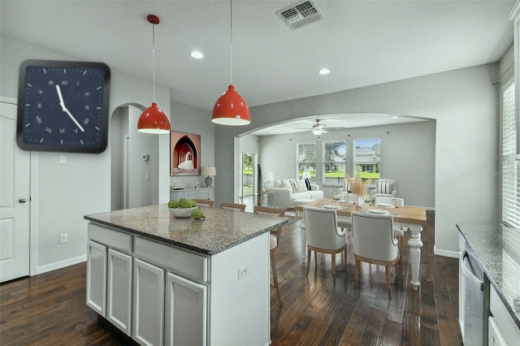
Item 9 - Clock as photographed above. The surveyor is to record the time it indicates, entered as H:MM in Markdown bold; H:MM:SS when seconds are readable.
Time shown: **11:23**
